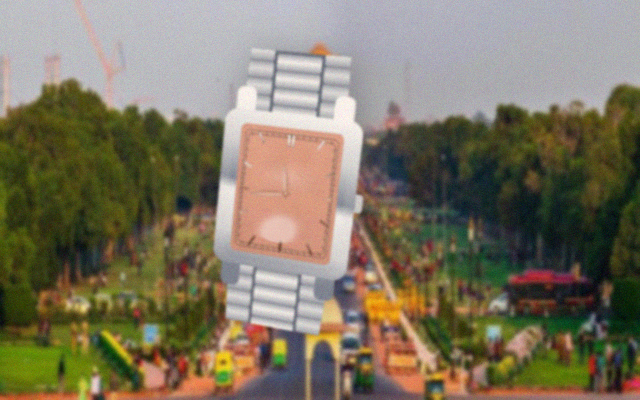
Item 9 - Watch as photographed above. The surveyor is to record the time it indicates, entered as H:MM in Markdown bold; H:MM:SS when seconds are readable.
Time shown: **11:44**
